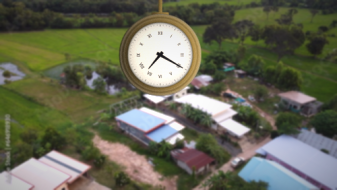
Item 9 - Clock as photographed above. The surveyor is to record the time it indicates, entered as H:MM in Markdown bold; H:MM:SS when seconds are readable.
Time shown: **7:20**
